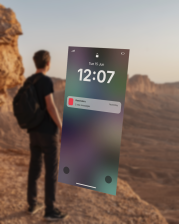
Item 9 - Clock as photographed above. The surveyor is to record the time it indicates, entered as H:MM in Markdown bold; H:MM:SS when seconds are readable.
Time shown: **12:07**
